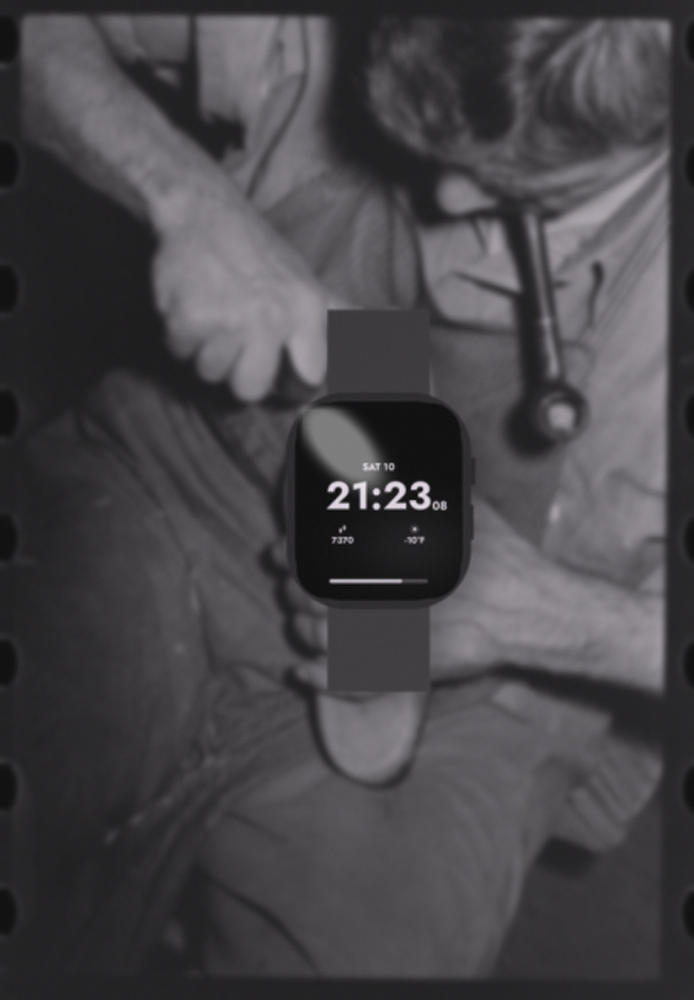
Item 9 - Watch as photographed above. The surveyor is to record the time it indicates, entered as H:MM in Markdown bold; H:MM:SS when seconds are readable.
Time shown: **21:23**
